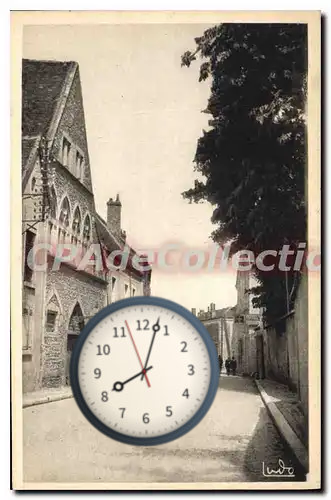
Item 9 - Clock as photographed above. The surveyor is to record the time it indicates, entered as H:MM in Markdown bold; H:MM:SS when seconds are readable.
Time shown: **8:02:57**
